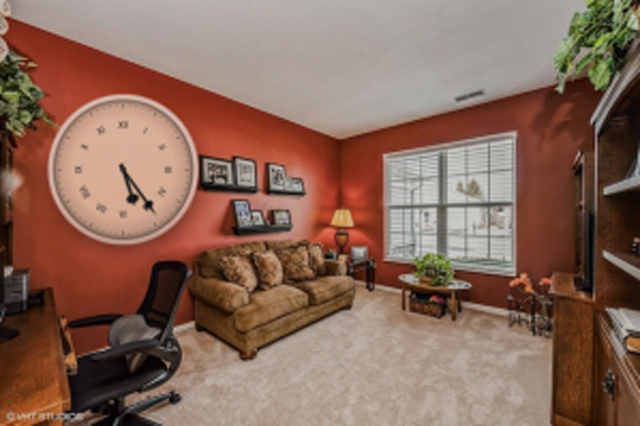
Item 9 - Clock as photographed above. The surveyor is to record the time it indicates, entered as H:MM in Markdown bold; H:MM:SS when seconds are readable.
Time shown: **5:24**
